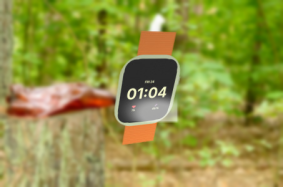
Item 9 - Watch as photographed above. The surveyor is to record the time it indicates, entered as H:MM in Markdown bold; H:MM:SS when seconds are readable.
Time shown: **1:04**
